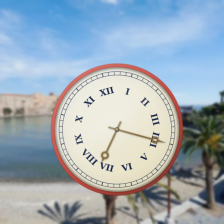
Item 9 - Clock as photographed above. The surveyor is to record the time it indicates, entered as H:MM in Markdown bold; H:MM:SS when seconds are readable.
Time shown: **7:20**
